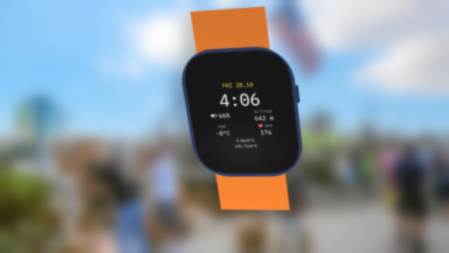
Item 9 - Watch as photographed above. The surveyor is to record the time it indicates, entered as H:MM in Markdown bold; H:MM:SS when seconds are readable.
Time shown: **4:06**
